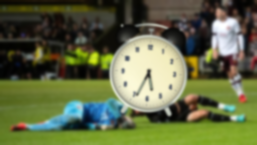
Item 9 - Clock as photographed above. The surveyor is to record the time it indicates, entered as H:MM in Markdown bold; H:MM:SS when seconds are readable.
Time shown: **5:34**
